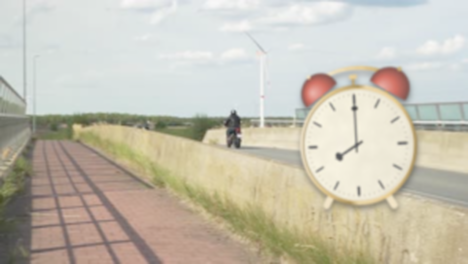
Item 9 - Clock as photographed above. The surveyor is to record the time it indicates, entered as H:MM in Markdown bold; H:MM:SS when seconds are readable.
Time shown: **8:00**
